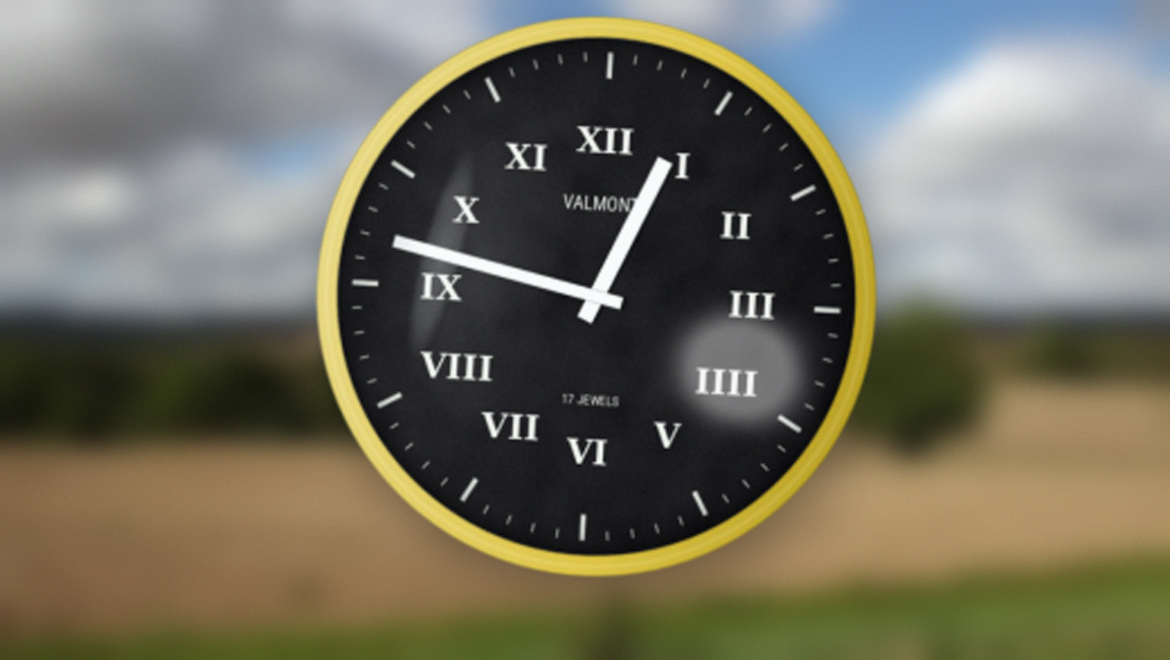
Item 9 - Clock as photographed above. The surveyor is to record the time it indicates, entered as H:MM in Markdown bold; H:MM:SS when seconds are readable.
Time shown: **12:47**
